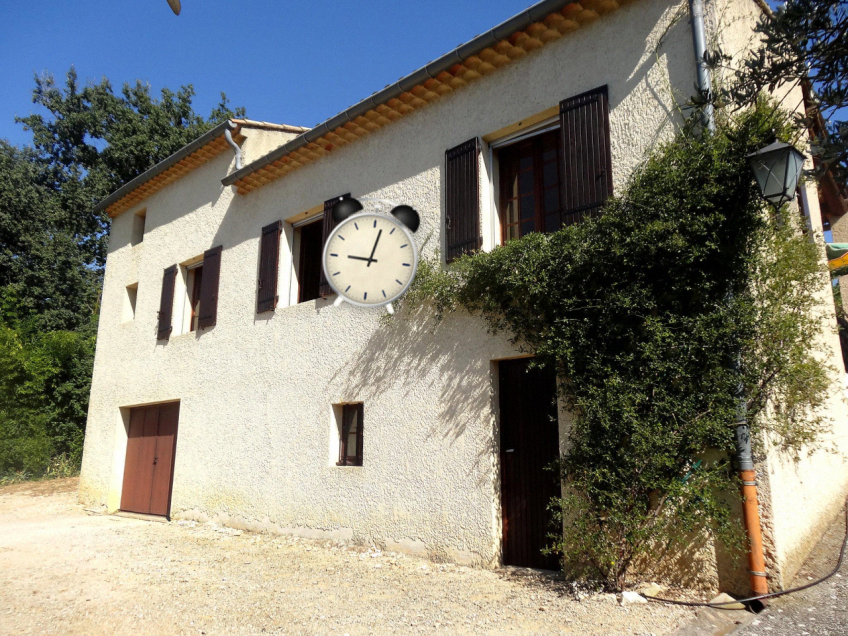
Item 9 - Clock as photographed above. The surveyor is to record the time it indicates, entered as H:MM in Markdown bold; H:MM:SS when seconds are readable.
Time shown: **9:02**
